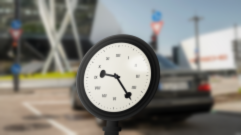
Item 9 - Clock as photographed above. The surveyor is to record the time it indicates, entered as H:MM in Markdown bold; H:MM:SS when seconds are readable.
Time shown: **9:24**
